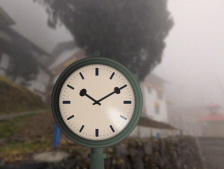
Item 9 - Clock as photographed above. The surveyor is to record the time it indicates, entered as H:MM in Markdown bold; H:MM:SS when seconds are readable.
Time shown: **10:10**
